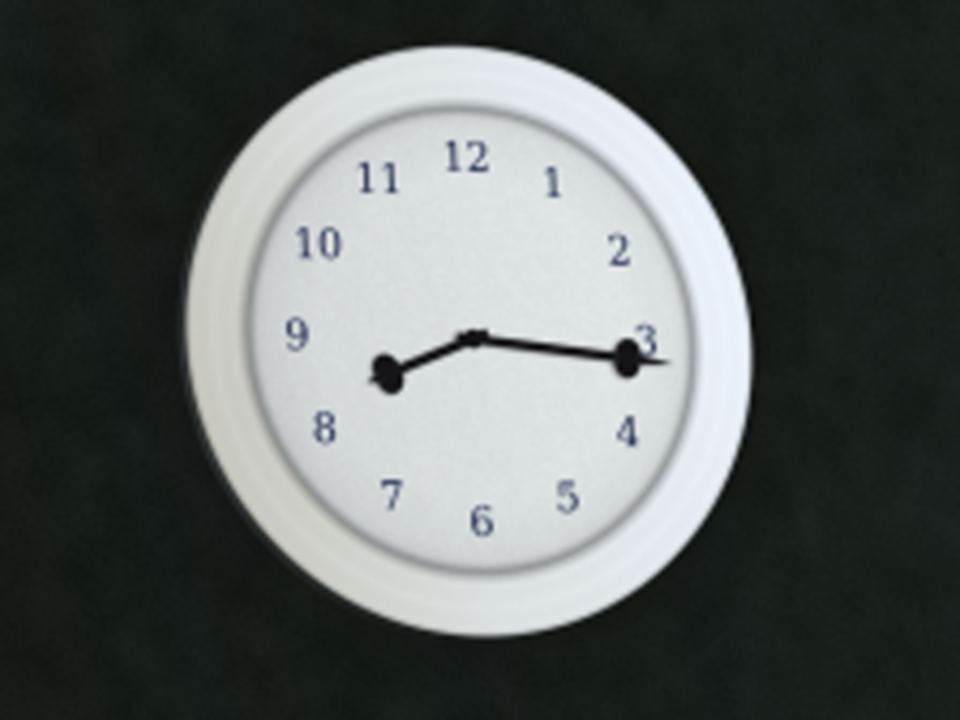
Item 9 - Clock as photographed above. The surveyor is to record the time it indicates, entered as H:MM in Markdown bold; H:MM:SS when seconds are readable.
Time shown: **8:16**
